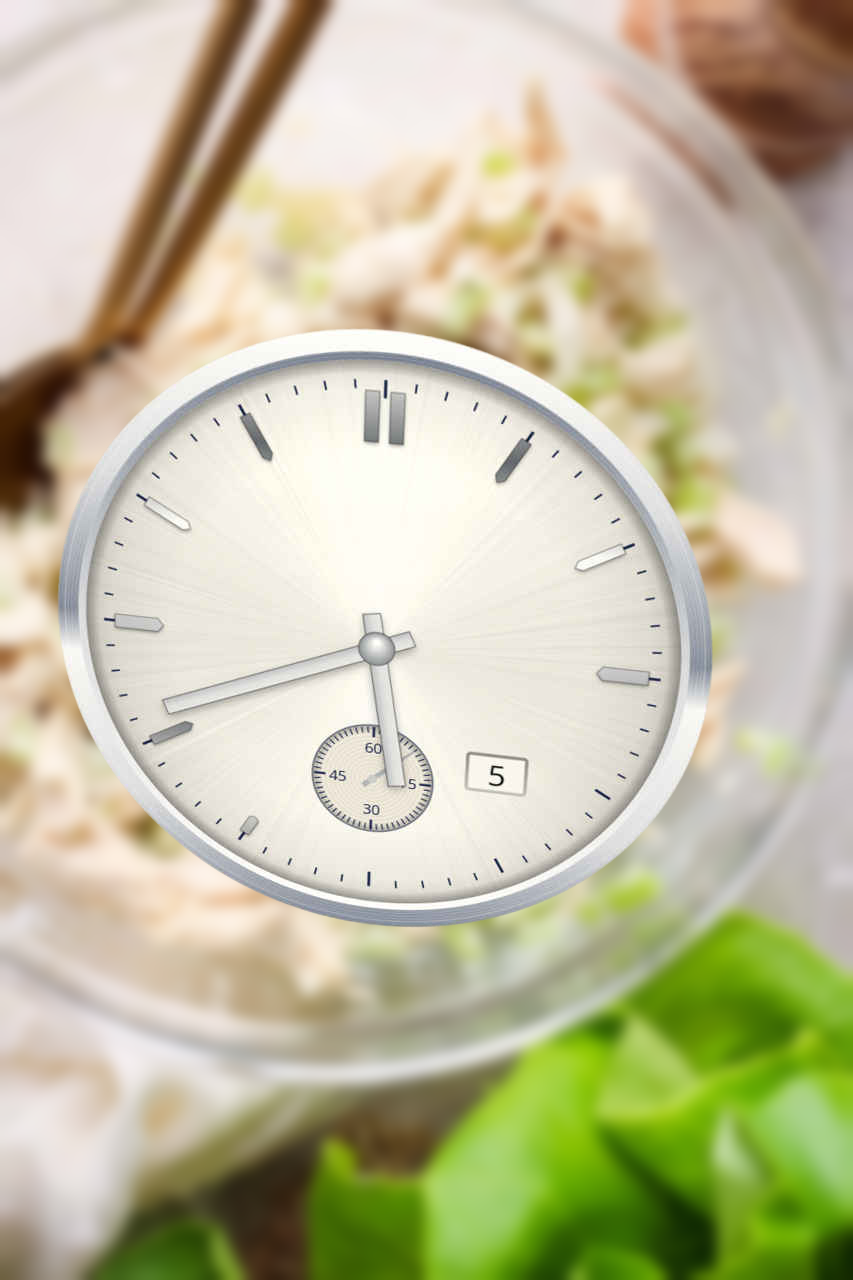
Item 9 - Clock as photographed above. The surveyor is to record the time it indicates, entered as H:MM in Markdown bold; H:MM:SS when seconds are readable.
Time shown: **5:41:08**
